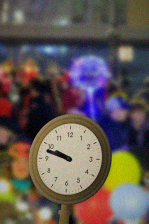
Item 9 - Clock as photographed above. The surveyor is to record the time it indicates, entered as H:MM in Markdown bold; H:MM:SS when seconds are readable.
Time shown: **9:48**
